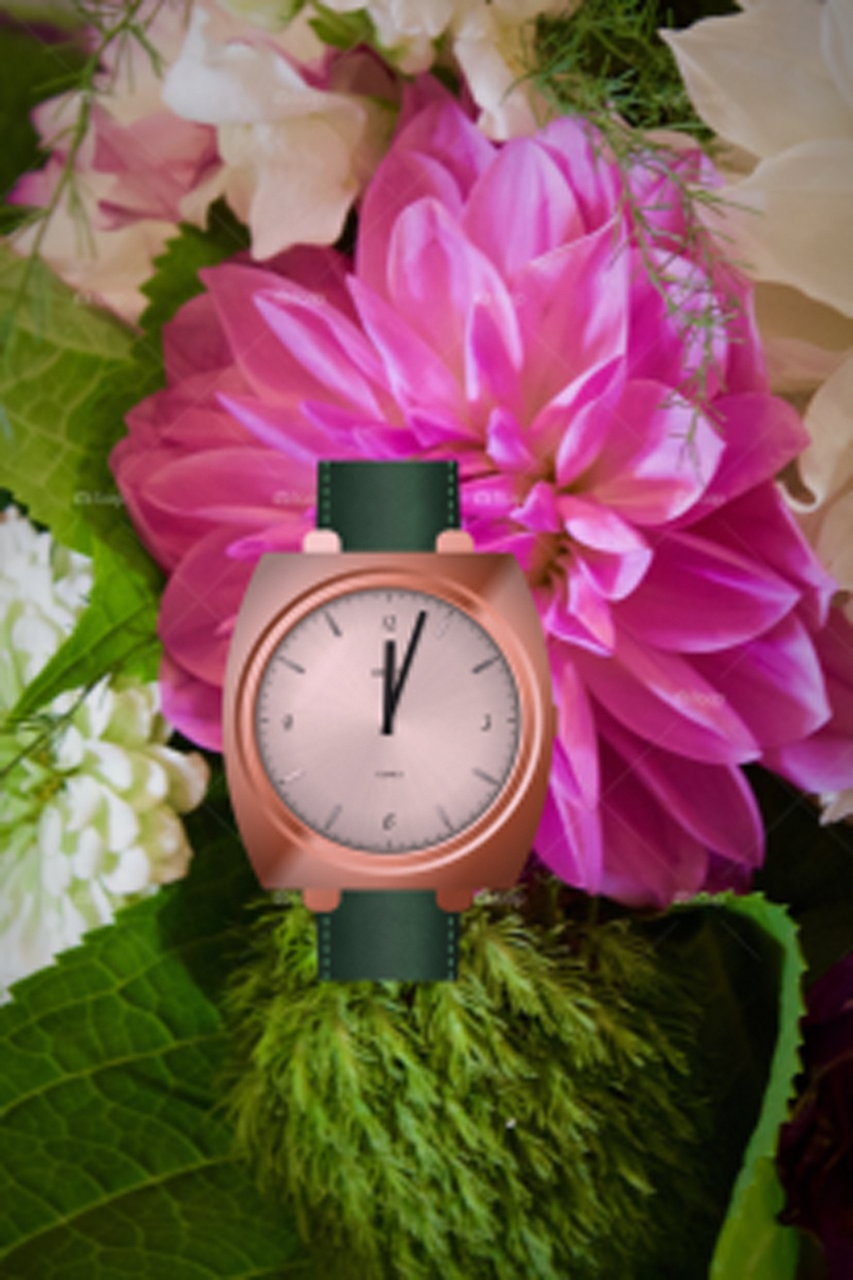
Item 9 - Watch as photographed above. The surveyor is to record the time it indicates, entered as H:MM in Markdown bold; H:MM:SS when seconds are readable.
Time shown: **12:03**
